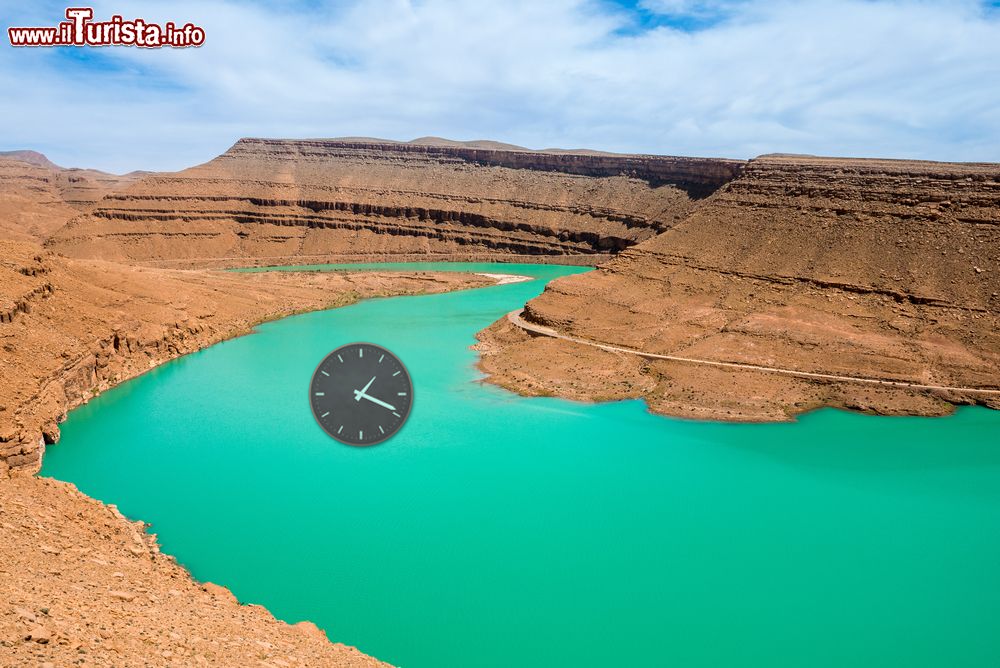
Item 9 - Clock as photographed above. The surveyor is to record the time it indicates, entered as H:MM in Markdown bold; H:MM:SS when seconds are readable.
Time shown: **1:19**
